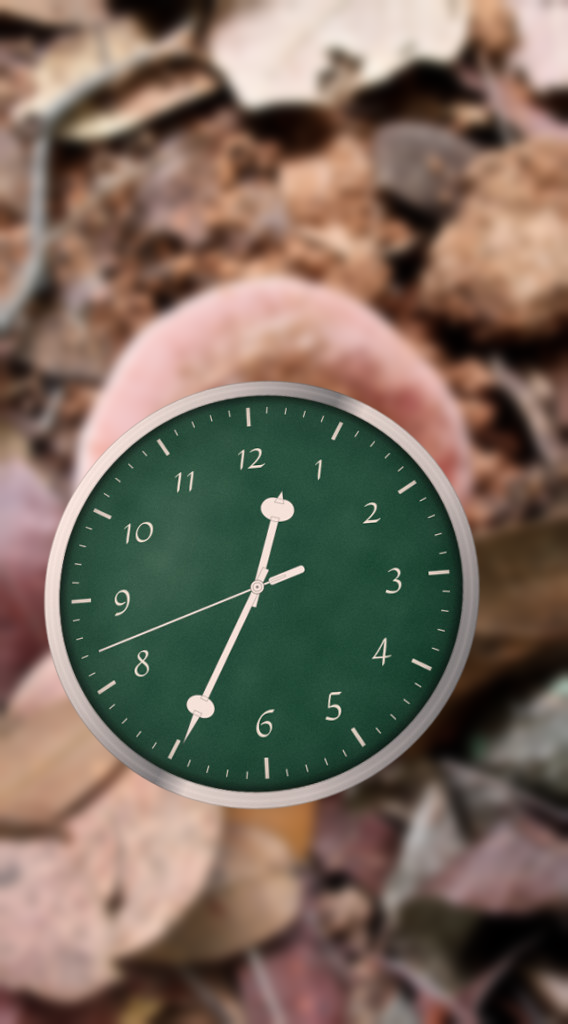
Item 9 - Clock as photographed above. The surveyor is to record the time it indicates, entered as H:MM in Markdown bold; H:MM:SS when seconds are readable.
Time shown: **12:34:42**
